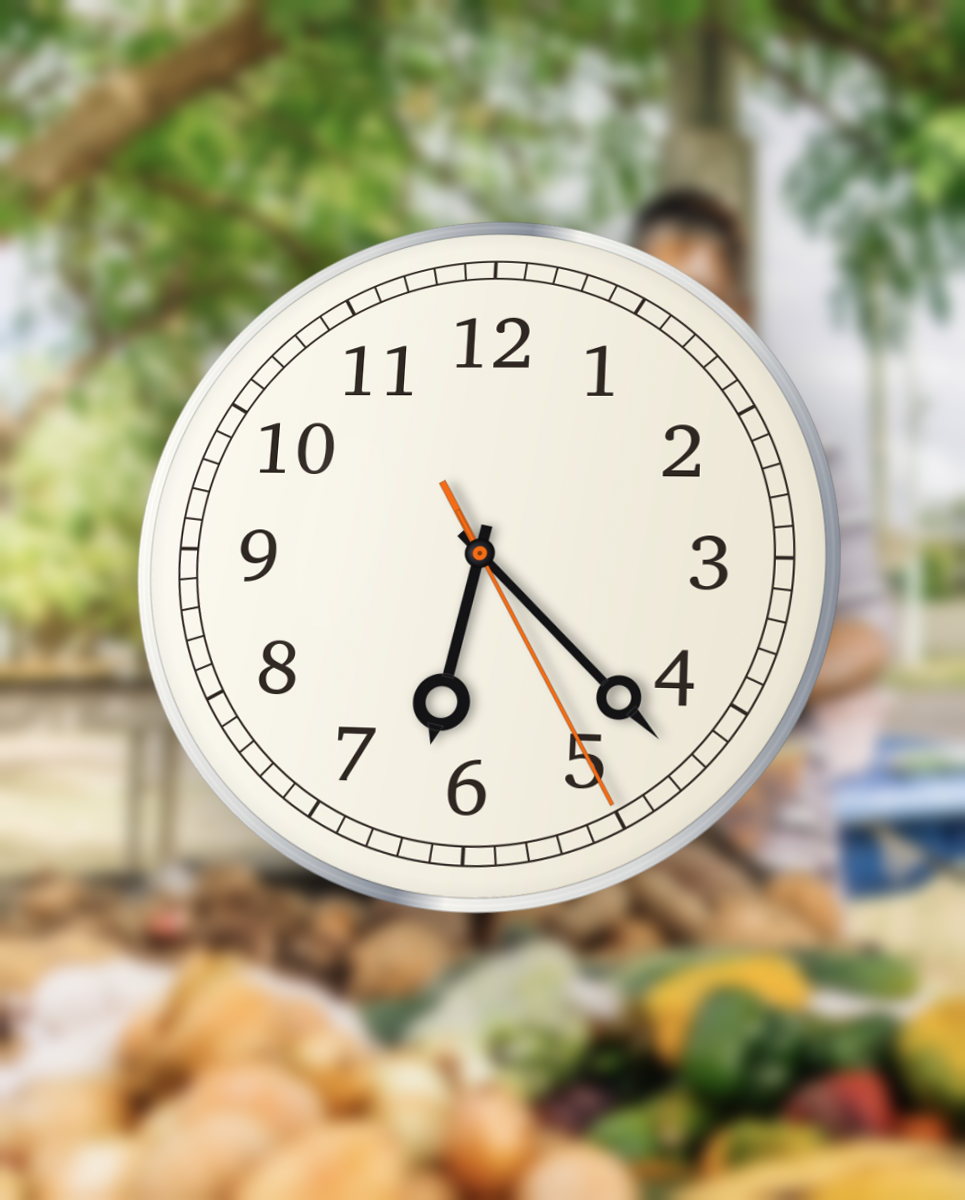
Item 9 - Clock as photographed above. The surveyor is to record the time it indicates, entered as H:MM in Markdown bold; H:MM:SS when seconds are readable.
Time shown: **6:22:25**
